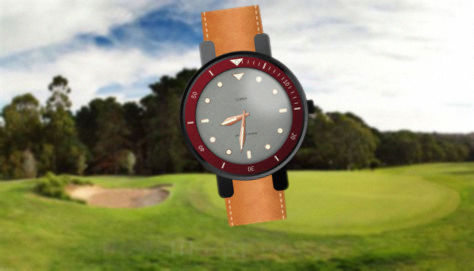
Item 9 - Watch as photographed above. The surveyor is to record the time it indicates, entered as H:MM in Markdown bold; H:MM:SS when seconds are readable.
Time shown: **8:32**
